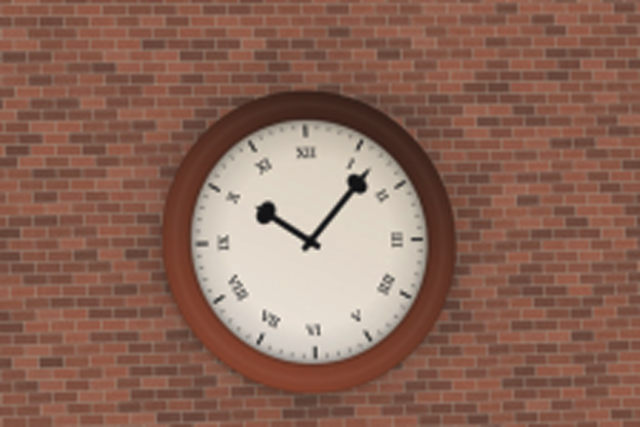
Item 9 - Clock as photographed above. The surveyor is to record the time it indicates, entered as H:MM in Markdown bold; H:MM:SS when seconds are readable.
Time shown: **10:07**
